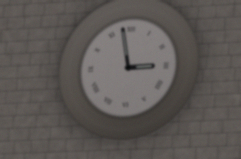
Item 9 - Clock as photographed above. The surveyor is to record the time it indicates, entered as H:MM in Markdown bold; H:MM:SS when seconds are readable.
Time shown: **2:58**
